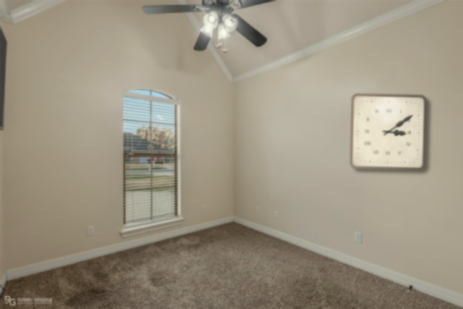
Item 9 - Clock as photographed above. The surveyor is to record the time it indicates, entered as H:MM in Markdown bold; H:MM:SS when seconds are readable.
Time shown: **3:09**
